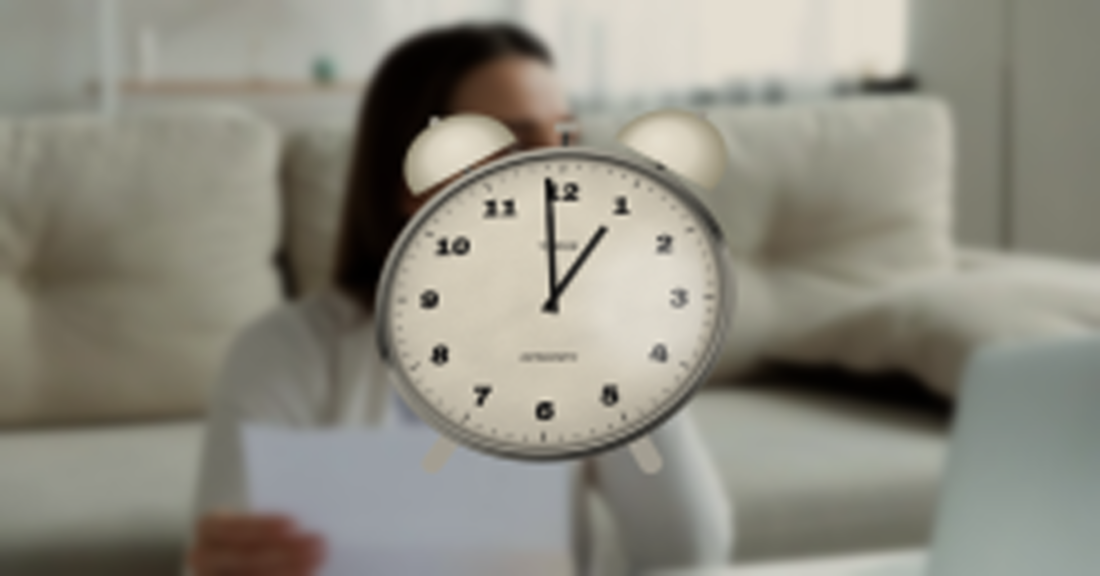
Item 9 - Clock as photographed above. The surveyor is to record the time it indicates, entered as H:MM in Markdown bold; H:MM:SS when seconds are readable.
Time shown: **12:59**
